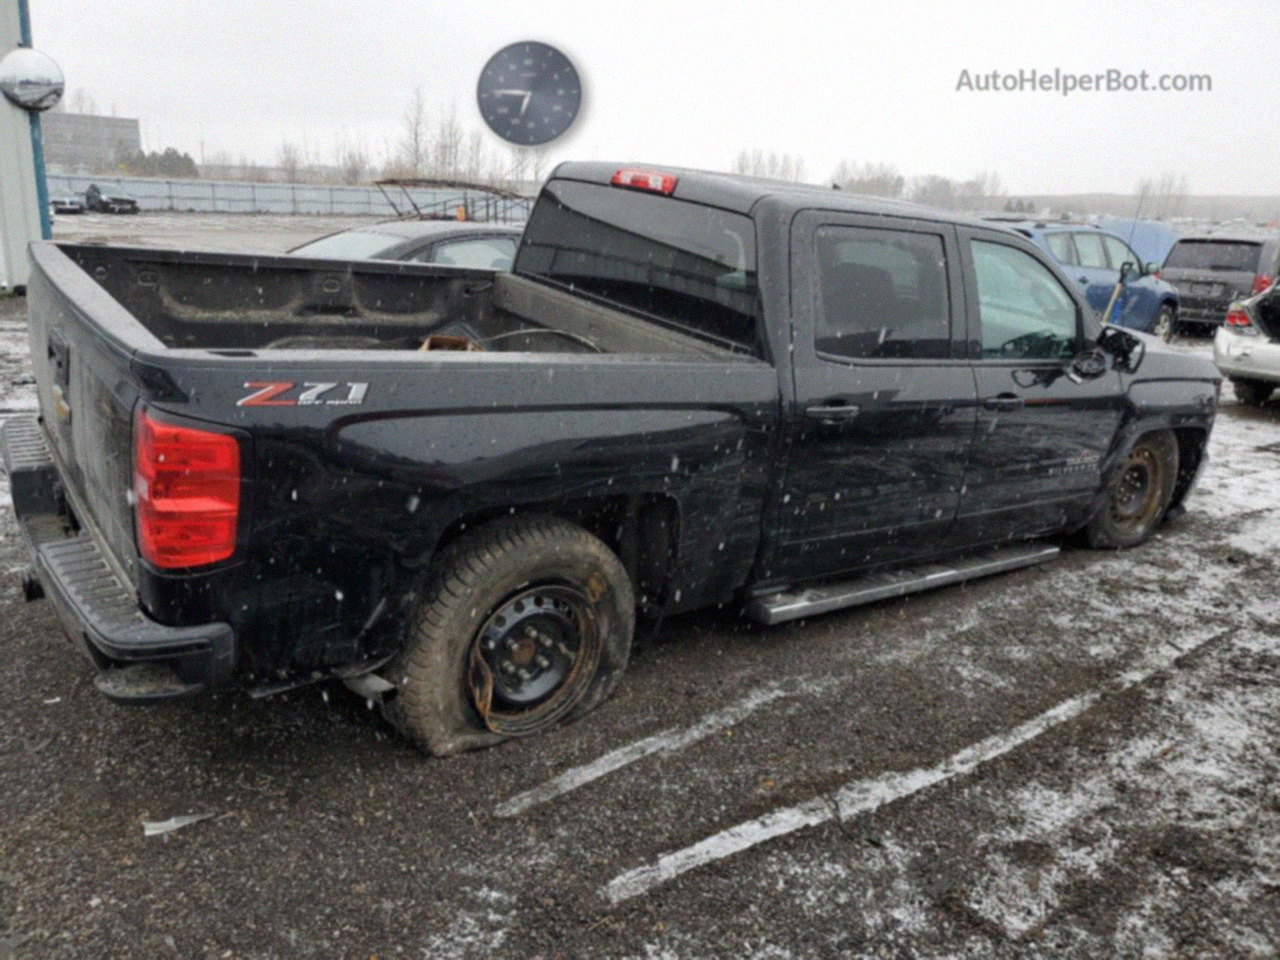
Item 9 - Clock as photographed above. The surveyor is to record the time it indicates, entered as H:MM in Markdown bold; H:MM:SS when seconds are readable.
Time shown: **6:46**
